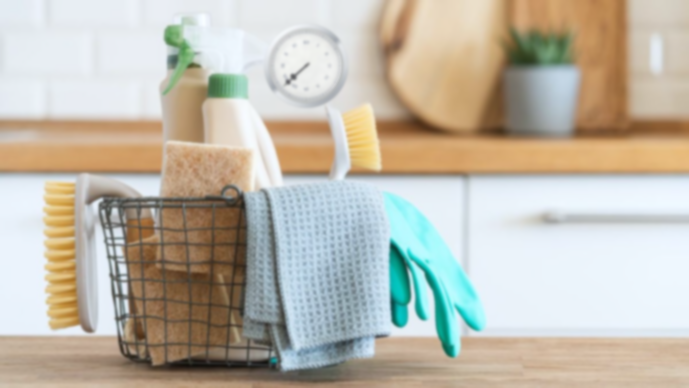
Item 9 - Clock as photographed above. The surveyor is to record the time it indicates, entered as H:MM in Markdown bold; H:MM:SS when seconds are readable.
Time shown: **7:38**
